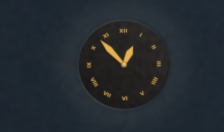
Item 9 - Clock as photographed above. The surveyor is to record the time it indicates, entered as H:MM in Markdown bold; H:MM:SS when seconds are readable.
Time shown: **12:53**
